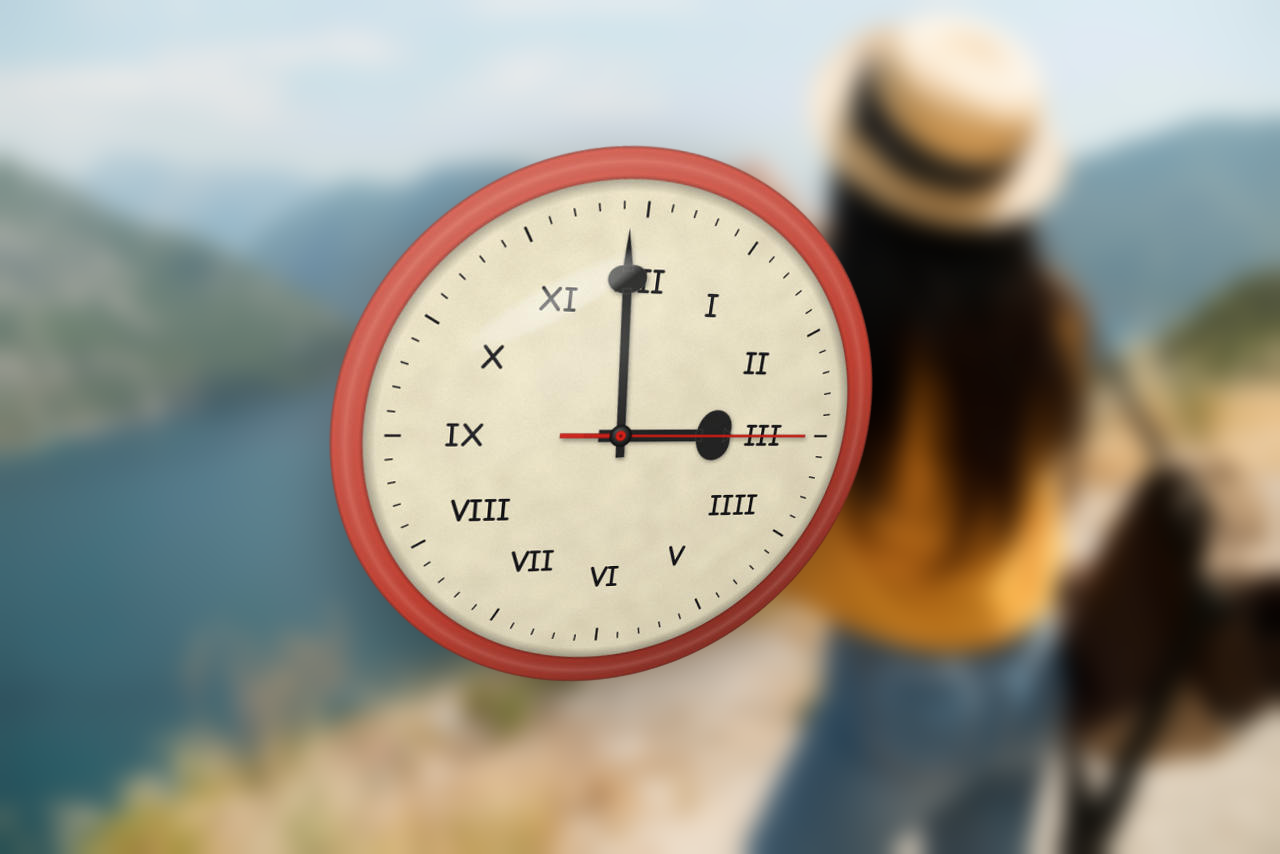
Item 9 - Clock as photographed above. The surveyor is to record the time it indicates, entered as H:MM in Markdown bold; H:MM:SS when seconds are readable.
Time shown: **2:59:15**
